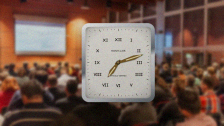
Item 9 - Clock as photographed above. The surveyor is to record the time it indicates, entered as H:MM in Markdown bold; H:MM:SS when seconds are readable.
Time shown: **7:12**
